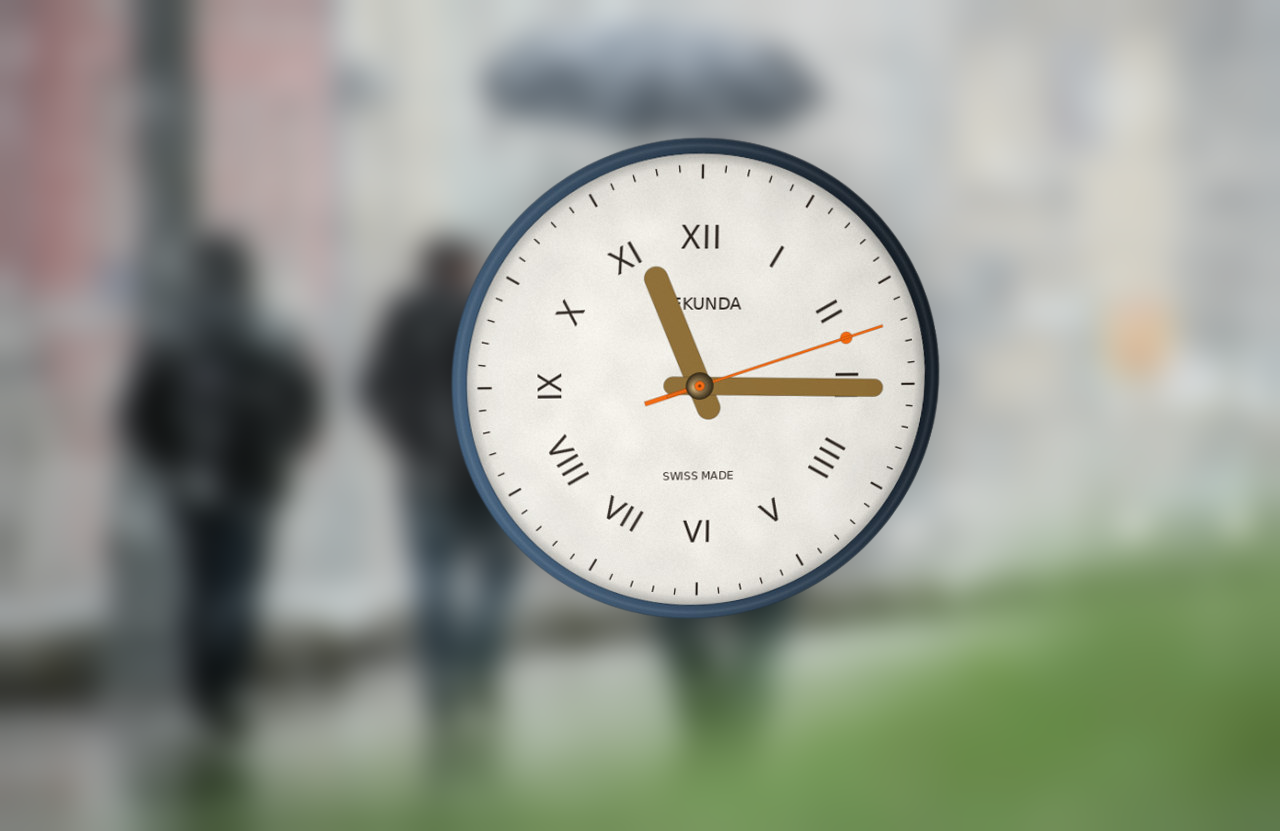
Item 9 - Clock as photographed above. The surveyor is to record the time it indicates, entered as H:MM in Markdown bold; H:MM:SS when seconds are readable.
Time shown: **11:15:12**
